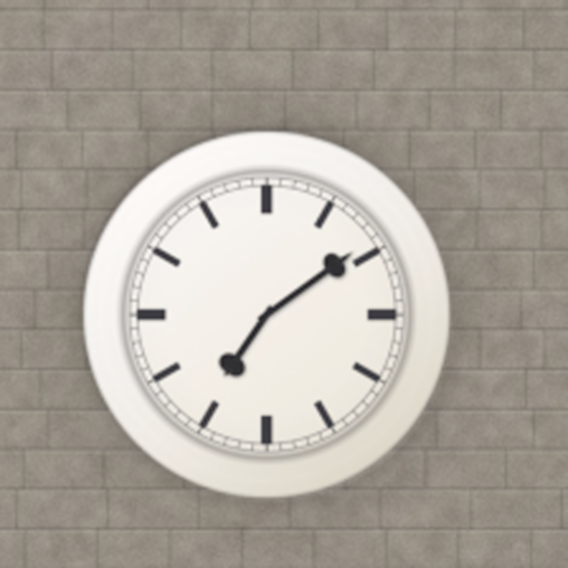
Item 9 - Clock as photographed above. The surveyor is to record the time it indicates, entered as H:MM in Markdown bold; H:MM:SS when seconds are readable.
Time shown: **7:09**
